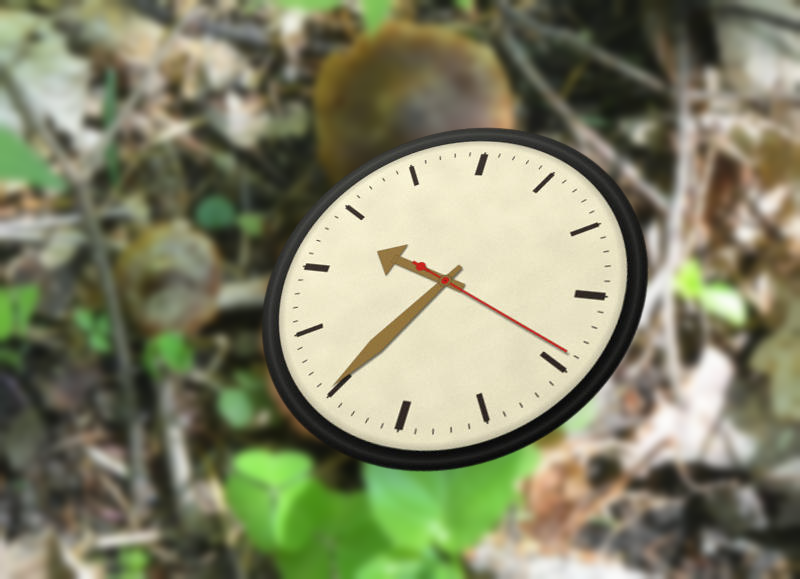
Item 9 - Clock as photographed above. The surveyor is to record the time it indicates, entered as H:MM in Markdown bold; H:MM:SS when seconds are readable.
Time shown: **9:35:19**
